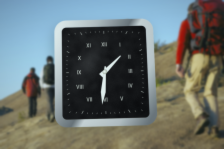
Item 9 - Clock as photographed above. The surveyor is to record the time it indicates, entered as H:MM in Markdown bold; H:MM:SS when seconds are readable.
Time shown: **1:31**
